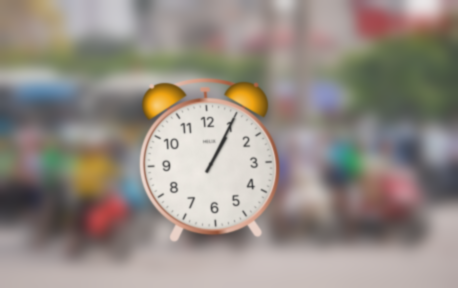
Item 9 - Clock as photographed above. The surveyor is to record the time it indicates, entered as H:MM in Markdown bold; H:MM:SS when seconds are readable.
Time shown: **1:05**
